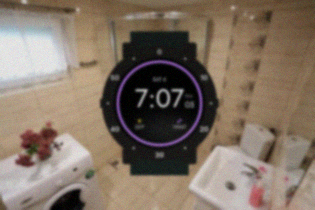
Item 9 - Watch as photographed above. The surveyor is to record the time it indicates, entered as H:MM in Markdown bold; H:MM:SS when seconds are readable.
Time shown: **7:07**
